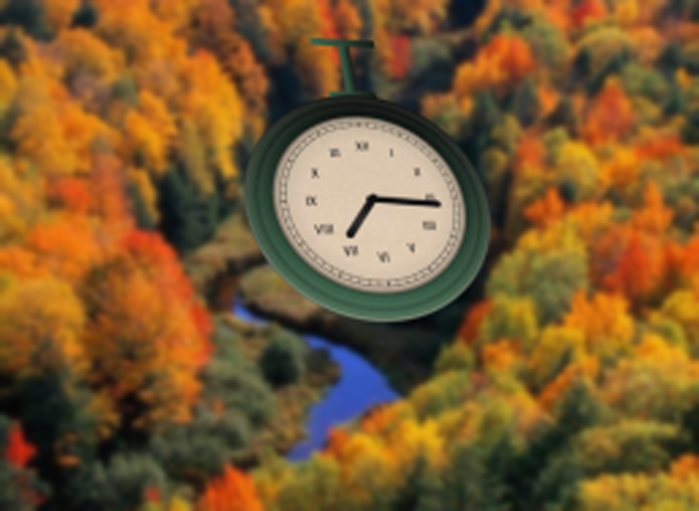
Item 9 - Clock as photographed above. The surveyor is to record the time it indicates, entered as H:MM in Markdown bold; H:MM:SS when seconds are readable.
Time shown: **7:16**
